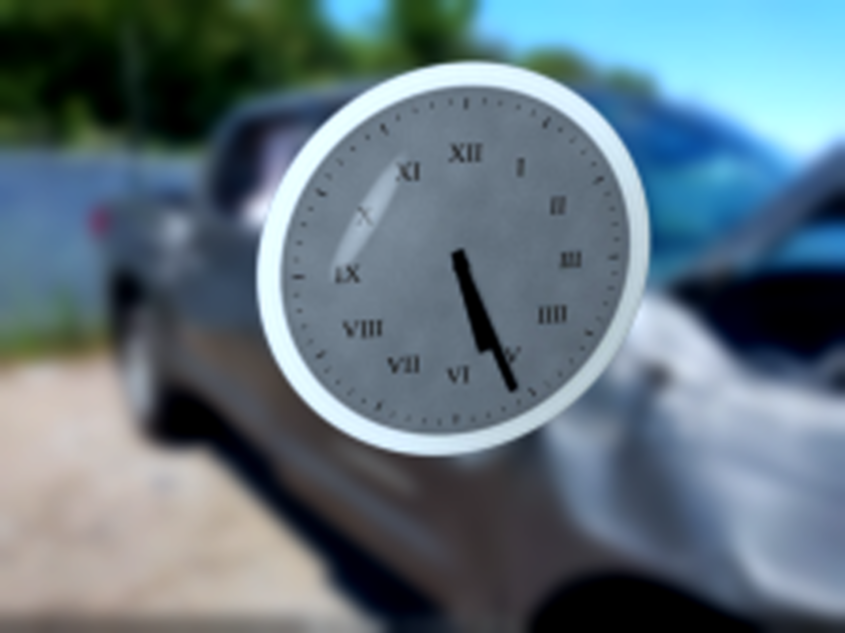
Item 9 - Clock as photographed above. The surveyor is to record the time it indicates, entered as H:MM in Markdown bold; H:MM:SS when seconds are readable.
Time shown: **5:26**
